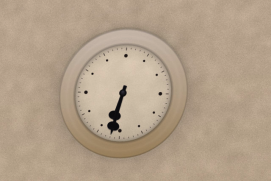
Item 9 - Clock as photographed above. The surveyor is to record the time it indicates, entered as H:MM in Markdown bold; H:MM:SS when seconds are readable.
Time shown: **6:32**
